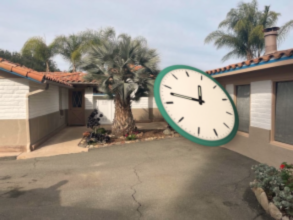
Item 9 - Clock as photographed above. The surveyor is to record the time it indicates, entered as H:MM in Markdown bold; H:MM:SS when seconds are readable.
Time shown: **12:48**
